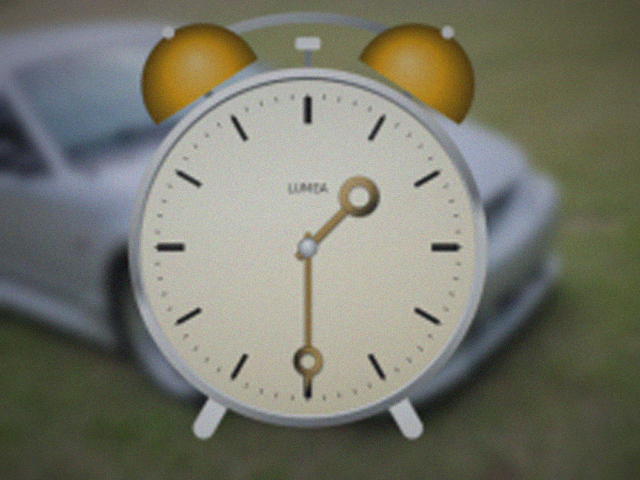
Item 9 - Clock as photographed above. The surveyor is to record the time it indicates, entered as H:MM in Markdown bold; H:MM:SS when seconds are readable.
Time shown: **1:30**
